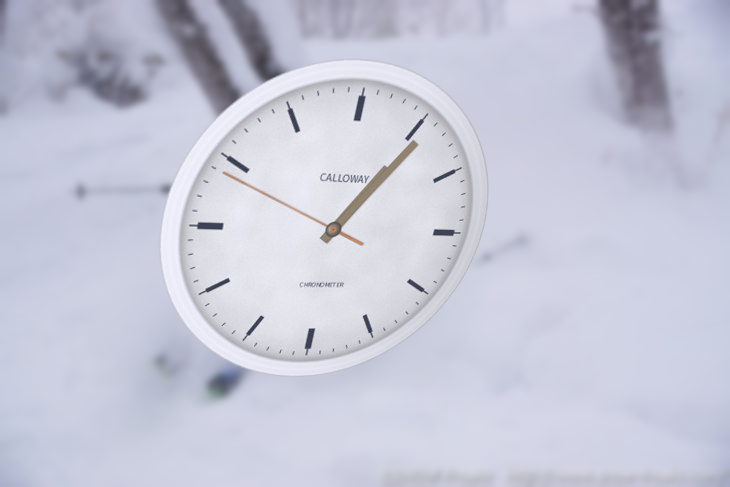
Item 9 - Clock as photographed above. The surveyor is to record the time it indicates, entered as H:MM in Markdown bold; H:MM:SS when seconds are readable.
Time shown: **1:05:49**
